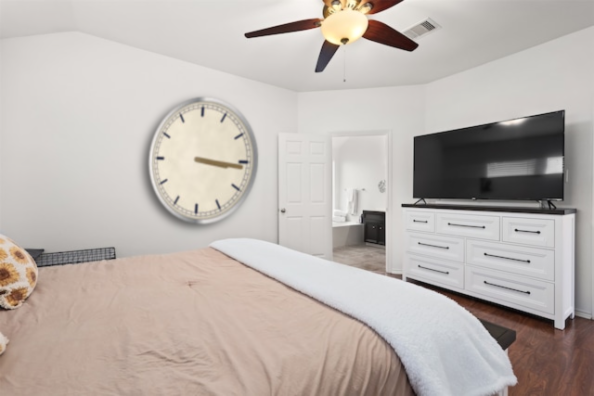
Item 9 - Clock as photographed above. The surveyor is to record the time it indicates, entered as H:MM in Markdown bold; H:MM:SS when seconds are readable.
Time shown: **3:16**
